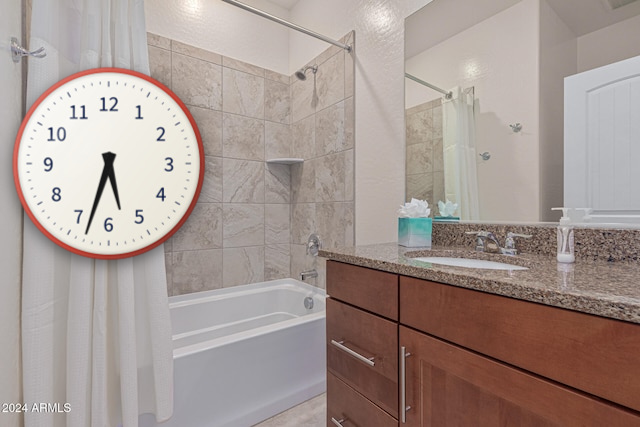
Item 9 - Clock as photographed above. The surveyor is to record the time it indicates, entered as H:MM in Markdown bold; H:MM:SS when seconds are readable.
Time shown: **5:33**
